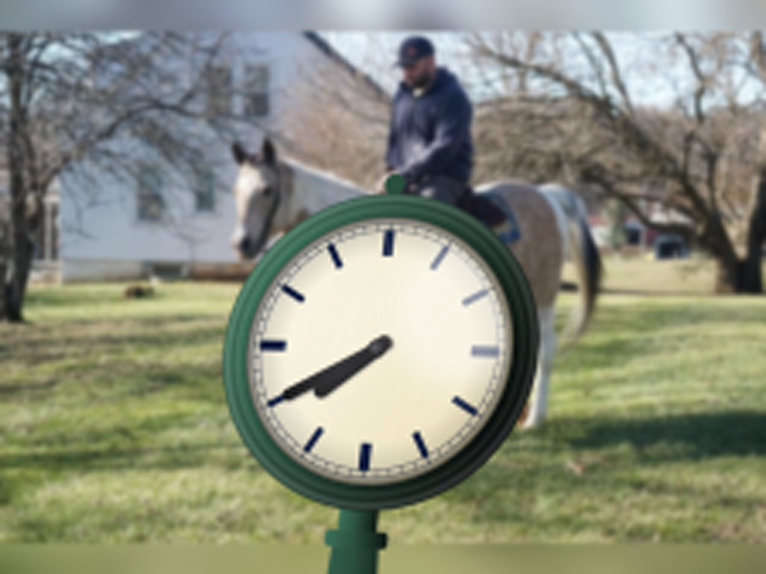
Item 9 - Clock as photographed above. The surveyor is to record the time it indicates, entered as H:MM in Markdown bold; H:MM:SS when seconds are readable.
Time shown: **7:40**
